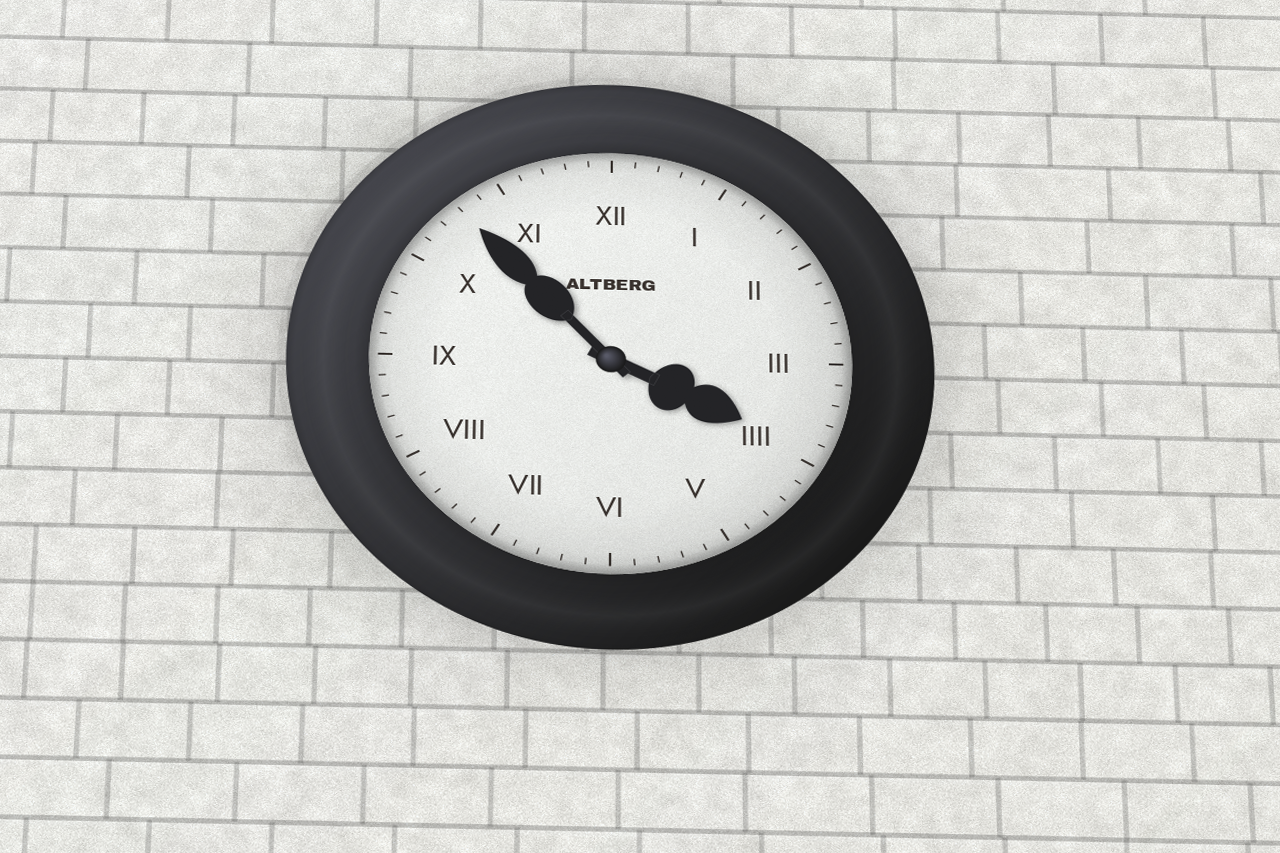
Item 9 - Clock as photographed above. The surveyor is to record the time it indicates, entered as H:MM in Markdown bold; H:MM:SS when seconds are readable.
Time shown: **3:53**
